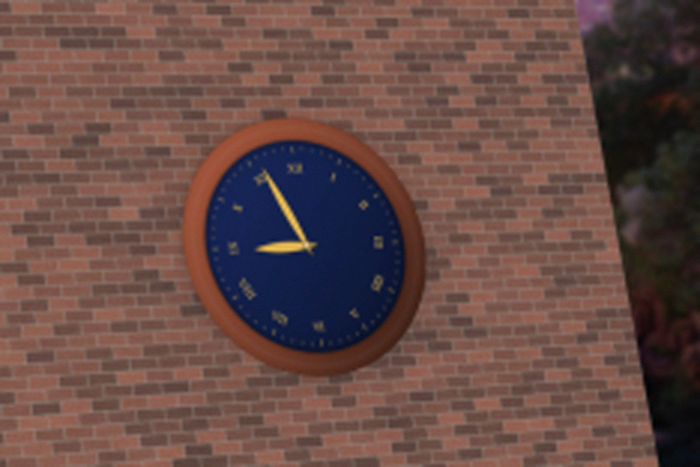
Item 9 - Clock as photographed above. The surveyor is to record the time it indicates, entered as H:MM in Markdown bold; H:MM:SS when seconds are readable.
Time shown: **8:56**
